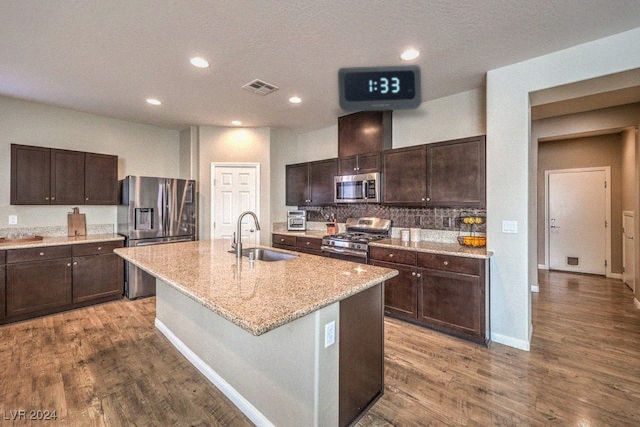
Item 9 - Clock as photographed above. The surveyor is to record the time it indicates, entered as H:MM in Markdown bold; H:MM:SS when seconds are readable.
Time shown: **1:33**
